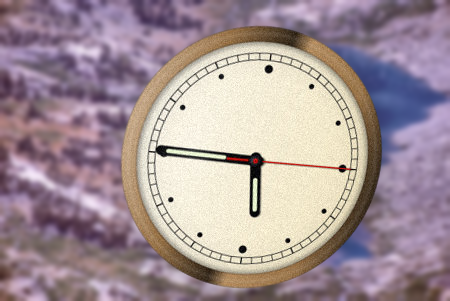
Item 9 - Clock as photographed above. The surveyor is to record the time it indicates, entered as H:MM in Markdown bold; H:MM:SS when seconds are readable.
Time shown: **5:45:15**
